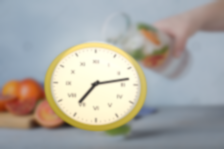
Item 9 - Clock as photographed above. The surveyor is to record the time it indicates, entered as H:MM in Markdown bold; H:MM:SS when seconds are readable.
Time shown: **7:13**
